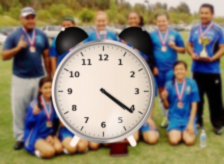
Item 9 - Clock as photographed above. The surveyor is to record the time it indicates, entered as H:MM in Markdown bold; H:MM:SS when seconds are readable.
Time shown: **4:21**
